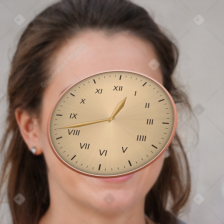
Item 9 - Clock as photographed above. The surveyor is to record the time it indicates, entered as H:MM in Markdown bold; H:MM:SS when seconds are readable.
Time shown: **12:42**
